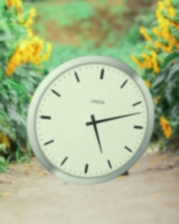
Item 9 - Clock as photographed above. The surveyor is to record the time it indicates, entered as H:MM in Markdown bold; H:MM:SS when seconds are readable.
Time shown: **5:12**
